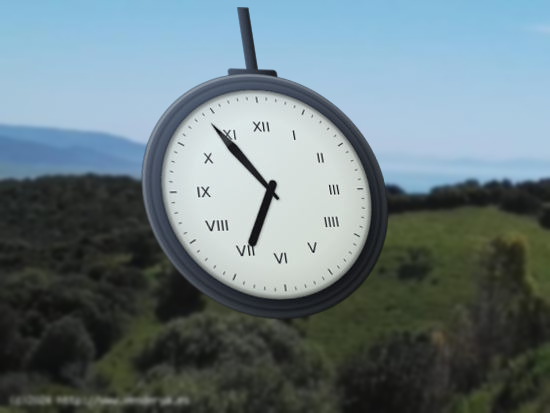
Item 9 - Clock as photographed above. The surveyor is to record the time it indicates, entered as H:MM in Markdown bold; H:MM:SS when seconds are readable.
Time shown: **6:54**
